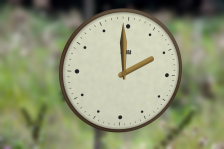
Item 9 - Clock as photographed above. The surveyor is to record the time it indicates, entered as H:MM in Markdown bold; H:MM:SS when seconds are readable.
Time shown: **1:59**
